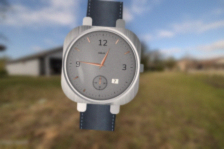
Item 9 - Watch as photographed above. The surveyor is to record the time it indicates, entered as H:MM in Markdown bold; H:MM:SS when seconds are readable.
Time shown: **12:46**
